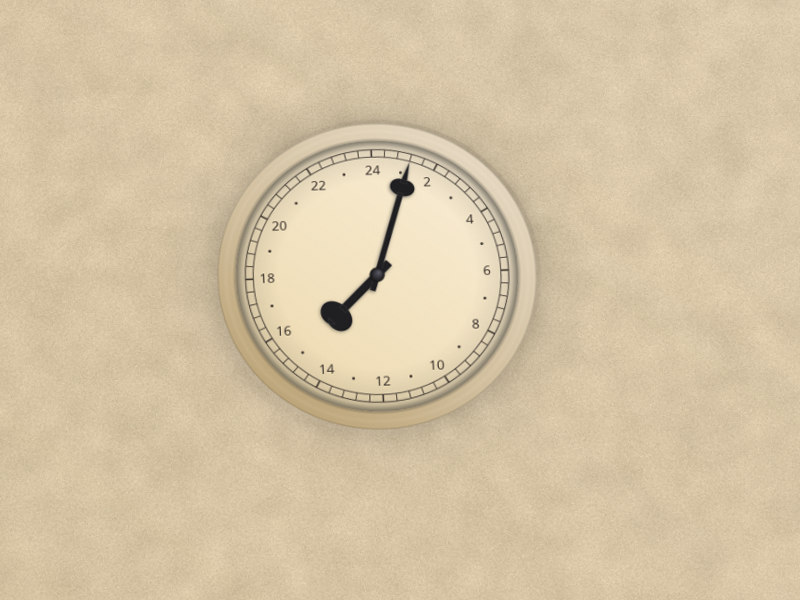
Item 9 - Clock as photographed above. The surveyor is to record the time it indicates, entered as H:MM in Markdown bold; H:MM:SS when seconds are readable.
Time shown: **15:03**
